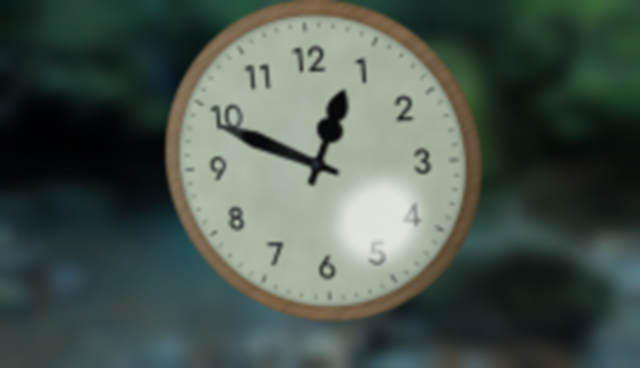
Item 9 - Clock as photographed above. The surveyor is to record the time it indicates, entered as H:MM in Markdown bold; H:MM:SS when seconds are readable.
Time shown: **12:49**
